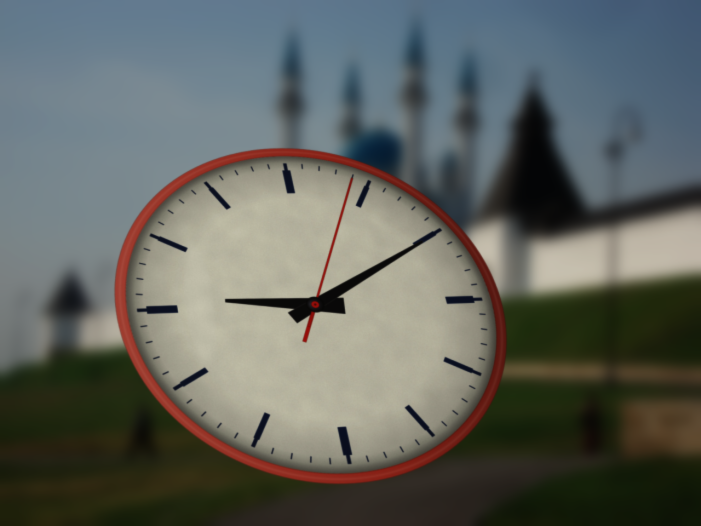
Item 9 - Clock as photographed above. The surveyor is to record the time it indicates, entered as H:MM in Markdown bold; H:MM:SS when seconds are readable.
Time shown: **9:10:04**
